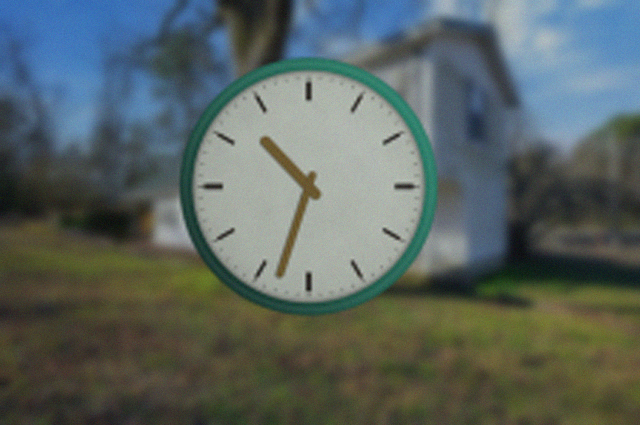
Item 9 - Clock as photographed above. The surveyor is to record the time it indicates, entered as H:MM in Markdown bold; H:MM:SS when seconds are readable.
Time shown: **10:33**
